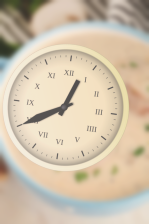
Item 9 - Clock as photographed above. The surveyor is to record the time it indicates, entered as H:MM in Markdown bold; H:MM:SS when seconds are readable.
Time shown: **12:40**
